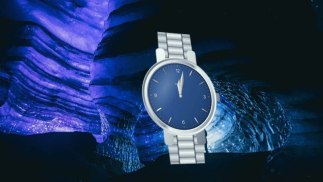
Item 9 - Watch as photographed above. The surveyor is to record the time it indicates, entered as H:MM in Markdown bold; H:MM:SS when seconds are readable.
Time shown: **12:02**
